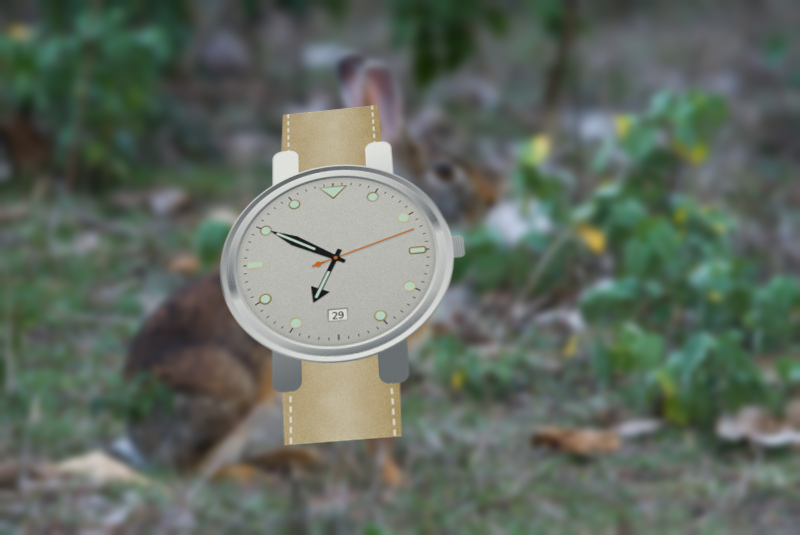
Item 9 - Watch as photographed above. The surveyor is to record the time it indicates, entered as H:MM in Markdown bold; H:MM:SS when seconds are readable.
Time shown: **6:50:12**
